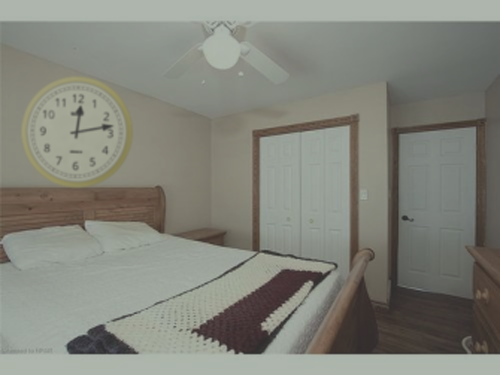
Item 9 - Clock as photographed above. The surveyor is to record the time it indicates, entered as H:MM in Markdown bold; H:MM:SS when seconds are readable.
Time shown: **12:13**
